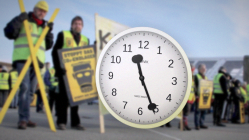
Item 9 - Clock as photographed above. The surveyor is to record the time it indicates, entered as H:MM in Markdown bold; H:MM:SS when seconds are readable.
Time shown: **11:26**
